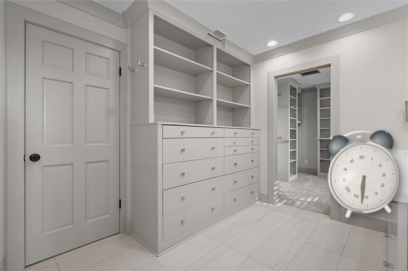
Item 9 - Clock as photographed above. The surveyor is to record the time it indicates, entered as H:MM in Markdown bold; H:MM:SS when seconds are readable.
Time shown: **6:32**
